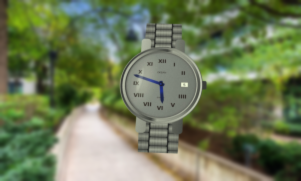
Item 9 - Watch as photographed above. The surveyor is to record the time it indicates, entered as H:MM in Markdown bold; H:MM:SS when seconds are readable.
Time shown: **5:48**
